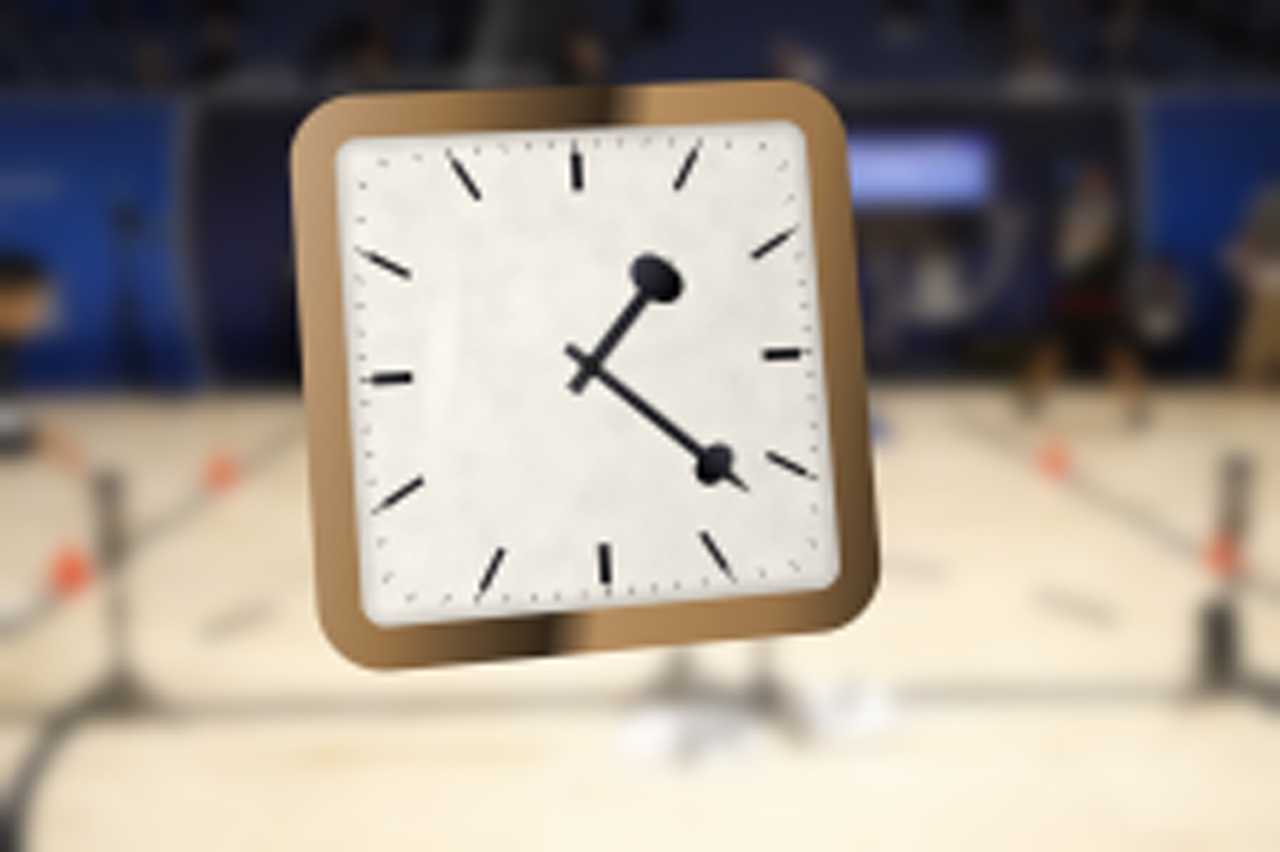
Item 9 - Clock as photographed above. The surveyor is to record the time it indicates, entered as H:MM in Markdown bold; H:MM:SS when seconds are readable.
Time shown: **1:22**
